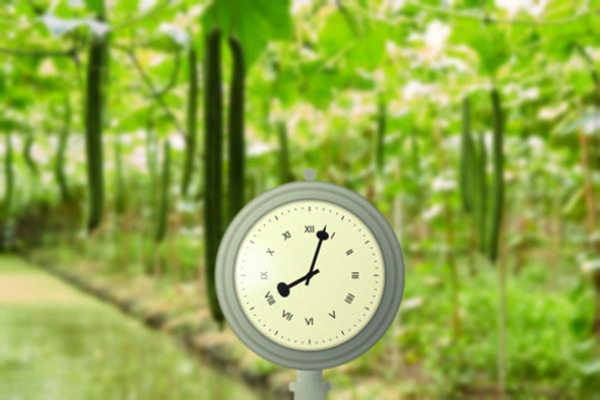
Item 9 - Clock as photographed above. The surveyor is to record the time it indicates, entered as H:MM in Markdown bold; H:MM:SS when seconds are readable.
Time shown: **8:03**
